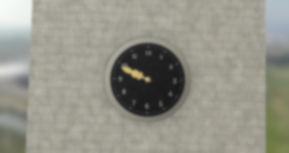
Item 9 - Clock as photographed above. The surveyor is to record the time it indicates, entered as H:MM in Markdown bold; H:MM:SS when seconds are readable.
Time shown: **9:49**
